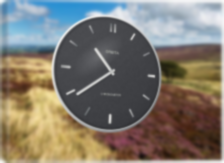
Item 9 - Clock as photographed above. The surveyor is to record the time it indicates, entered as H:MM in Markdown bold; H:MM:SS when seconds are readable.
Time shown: **10:39**
